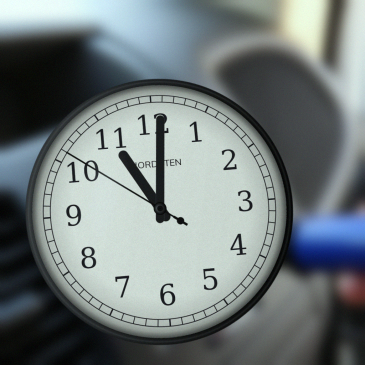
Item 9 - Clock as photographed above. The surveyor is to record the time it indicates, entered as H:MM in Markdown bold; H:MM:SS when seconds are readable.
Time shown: **11:00:51**
